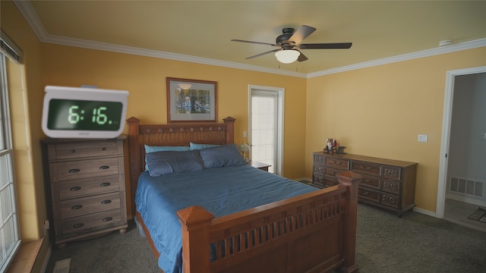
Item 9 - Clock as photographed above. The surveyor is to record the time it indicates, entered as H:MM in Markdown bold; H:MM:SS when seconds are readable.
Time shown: **6:16**
